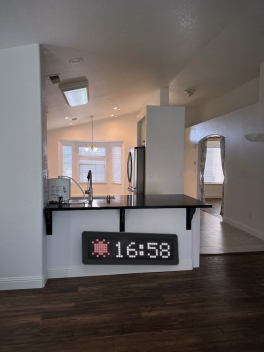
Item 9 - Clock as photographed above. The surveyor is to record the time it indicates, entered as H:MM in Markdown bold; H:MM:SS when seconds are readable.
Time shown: **16:58**
